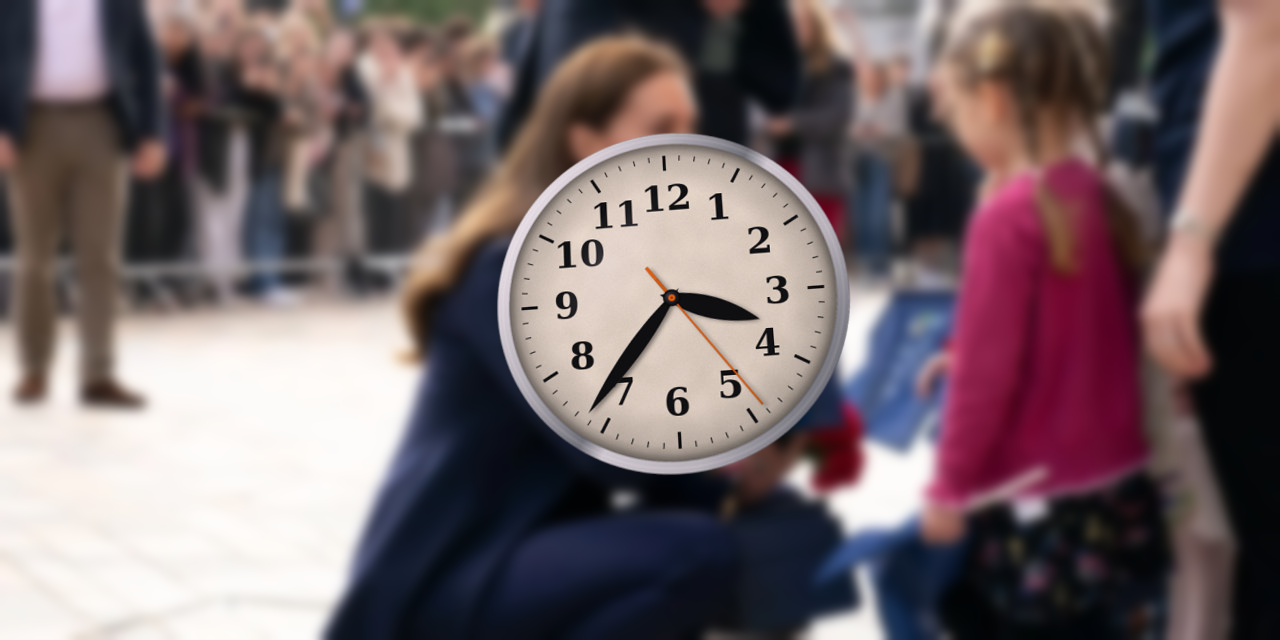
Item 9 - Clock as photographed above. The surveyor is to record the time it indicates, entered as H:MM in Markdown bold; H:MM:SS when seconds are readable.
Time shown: **3:36:24**
